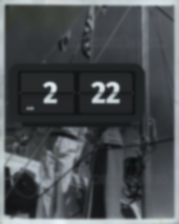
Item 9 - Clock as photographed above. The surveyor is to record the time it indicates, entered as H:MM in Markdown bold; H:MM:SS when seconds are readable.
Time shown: **2:22**
